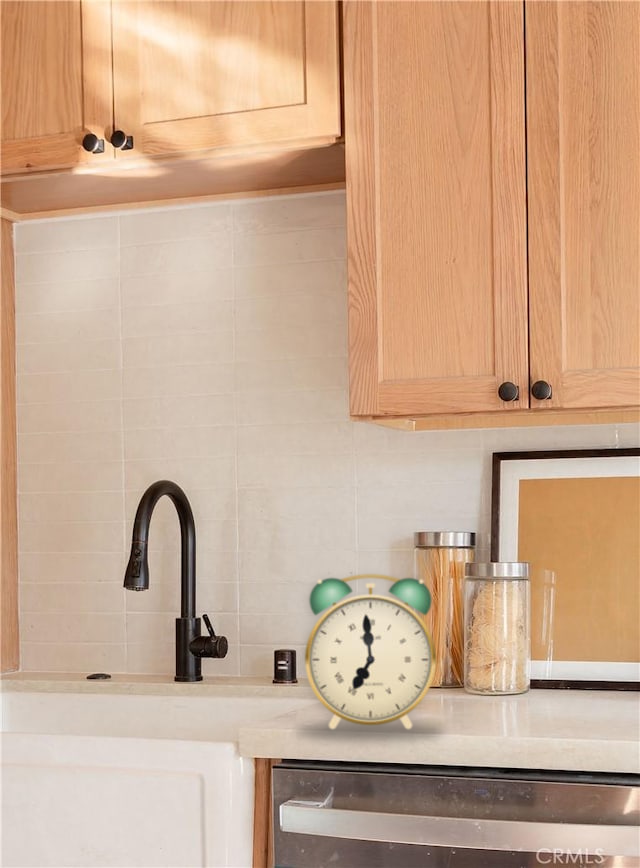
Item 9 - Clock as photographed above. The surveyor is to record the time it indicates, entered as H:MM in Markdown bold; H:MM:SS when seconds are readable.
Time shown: **6:59**
